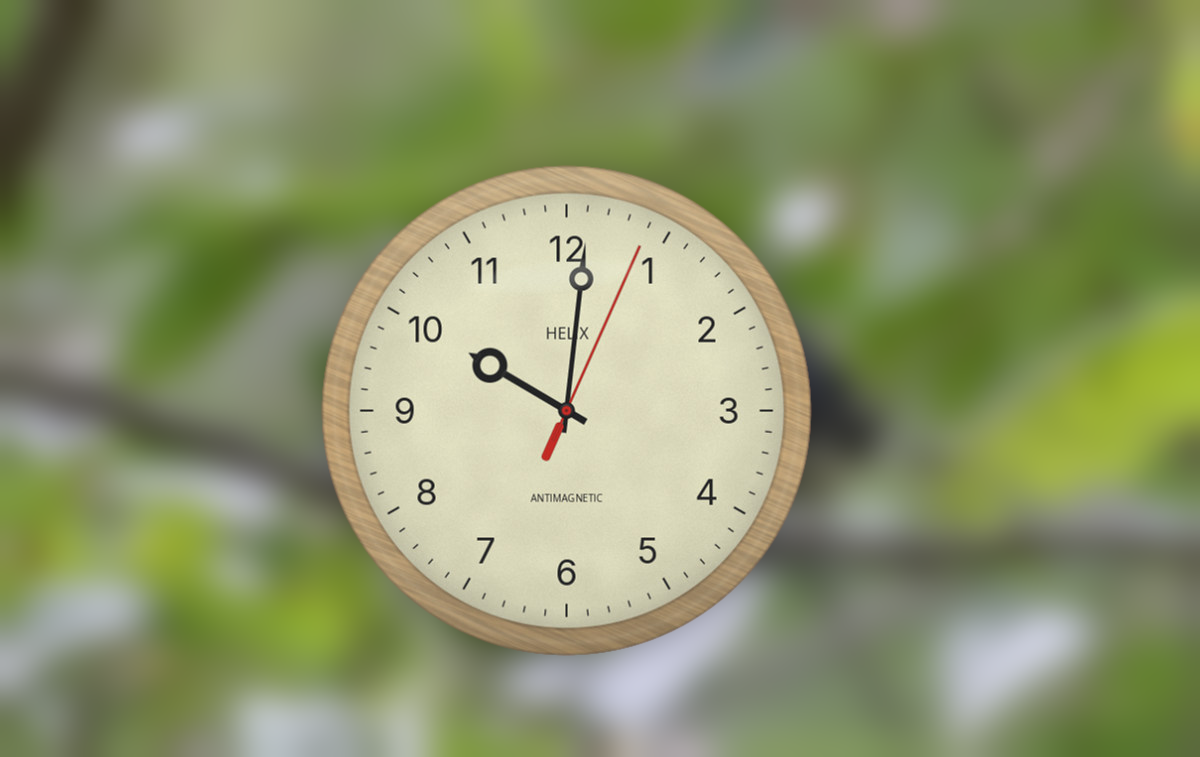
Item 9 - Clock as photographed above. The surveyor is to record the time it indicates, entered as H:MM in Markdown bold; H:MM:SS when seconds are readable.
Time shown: **10:01:04**
